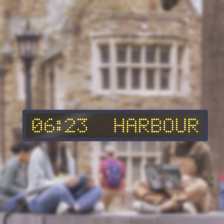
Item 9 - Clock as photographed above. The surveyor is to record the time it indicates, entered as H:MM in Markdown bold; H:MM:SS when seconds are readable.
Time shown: **6:23**
